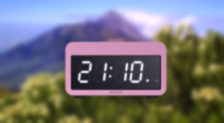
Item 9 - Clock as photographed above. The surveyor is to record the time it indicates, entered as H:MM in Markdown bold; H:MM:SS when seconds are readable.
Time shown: **21:10**
